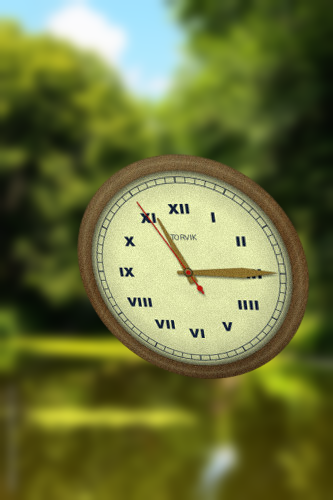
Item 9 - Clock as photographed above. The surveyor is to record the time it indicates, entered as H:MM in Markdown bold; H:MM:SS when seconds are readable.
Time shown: **11:14:55**
